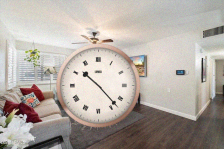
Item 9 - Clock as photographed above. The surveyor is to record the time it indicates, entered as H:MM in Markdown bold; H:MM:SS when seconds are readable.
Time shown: **10:23**
